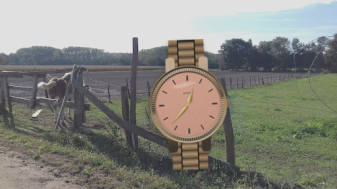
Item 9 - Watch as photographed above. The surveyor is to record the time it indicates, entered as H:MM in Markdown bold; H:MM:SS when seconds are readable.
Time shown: **12:37**
